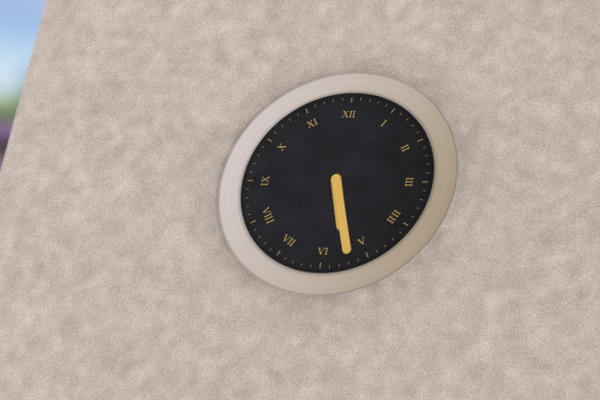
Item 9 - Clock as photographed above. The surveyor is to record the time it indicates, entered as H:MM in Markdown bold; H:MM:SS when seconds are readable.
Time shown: **5:27**
